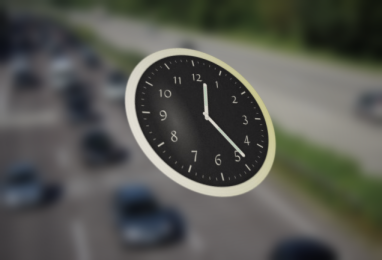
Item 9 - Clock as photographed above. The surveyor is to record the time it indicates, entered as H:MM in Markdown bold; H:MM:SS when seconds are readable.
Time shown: **12:24**
